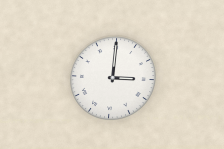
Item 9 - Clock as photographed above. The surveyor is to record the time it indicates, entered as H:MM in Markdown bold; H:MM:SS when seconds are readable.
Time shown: **3:00**
